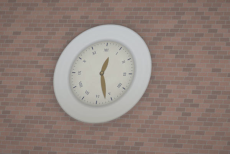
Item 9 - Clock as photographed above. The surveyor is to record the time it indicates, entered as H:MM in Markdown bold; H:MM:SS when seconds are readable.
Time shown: **12:27**
